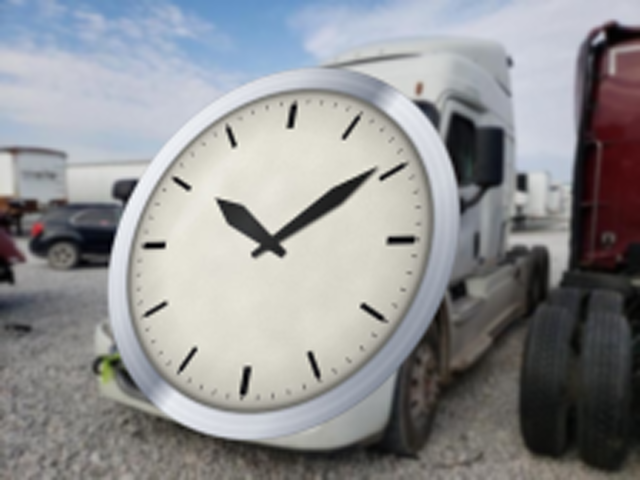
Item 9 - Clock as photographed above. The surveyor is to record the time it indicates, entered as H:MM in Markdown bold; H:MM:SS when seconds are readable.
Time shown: **10:09**
